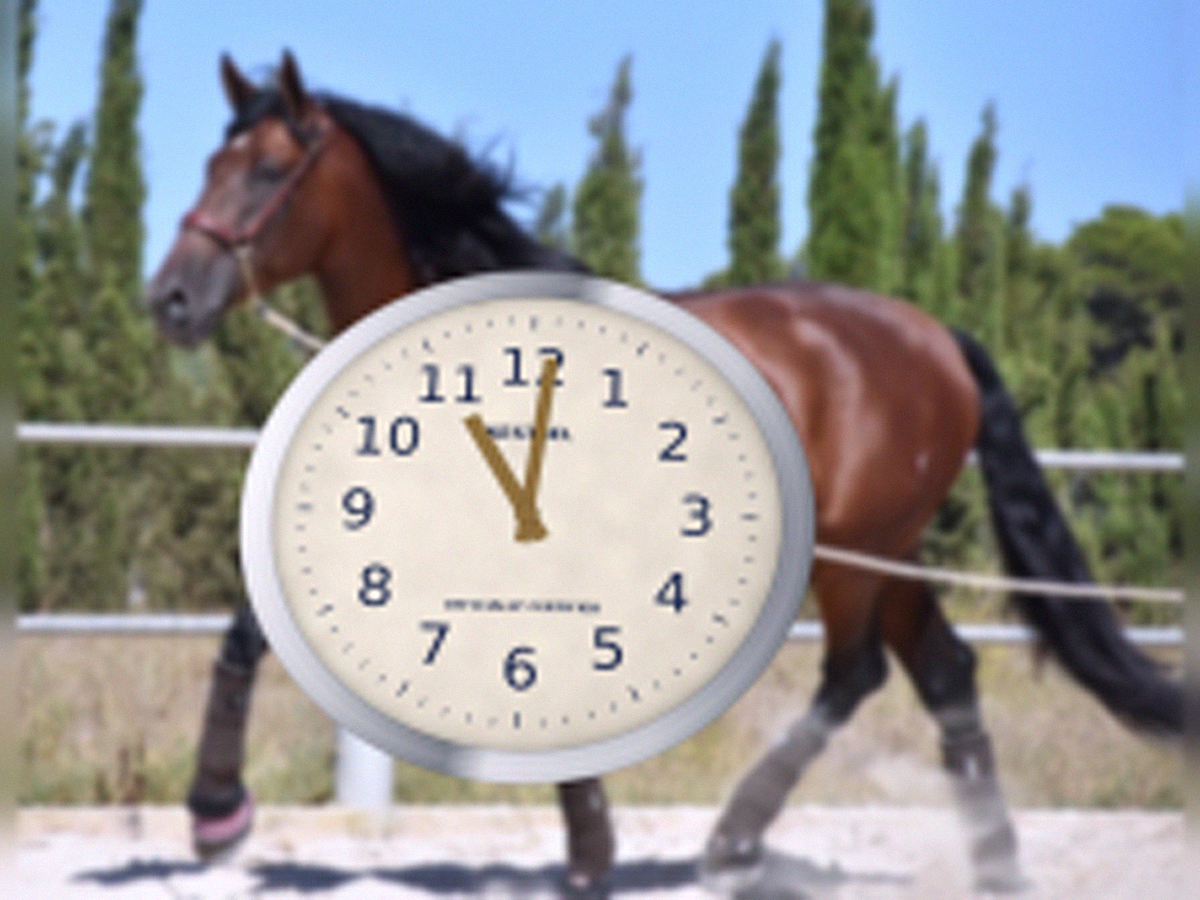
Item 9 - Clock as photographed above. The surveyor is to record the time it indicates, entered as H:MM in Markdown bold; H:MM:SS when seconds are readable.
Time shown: **11:01**
